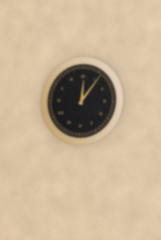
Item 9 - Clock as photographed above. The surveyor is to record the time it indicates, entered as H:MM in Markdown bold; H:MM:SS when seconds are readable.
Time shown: **12:06**
